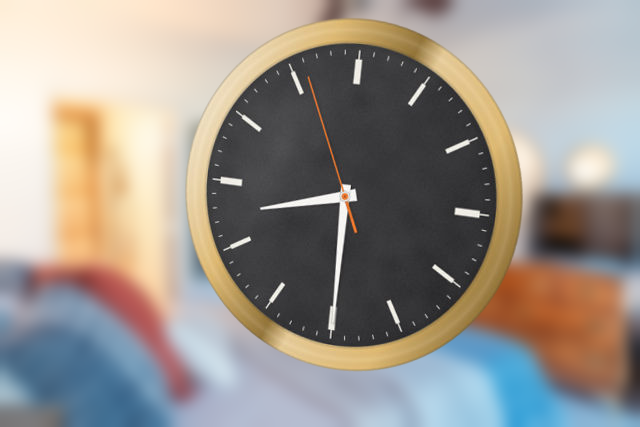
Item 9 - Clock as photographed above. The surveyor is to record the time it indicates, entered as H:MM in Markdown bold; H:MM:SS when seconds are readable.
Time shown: **8:29:56**
